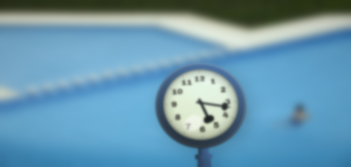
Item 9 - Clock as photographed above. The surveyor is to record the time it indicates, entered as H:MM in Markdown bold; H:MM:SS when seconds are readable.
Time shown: **5:17**
